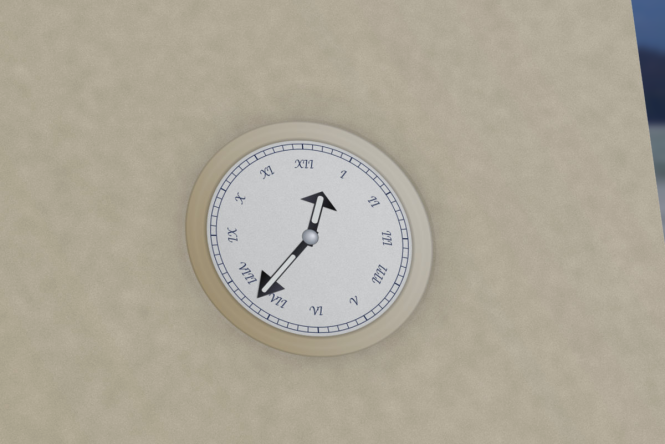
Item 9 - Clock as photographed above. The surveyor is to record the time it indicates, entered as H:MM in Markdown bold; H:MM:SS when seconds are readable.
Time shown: **12:37**
